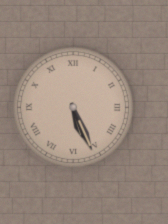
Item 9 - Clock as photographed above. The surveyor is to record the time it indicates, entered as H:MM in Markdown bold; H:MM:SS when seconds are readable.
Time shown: **5:26**
